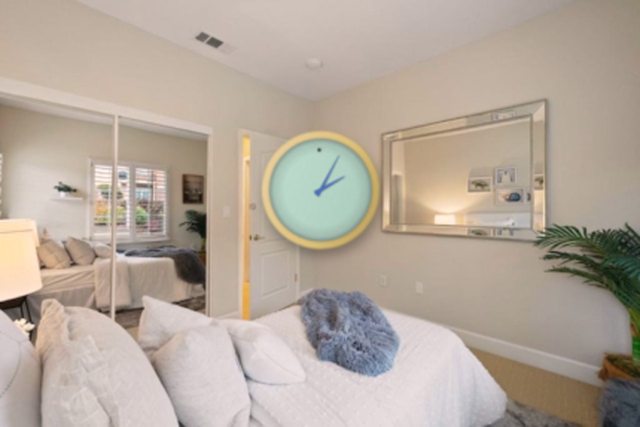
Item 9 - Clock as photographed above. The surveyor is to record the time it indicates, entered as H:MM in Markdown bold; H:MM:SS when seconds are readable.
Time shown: **2:05**
